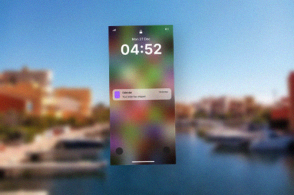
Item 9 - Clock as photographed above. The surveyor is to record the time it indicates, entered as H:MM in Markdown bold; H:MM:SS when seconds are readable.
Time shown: **4:52**
